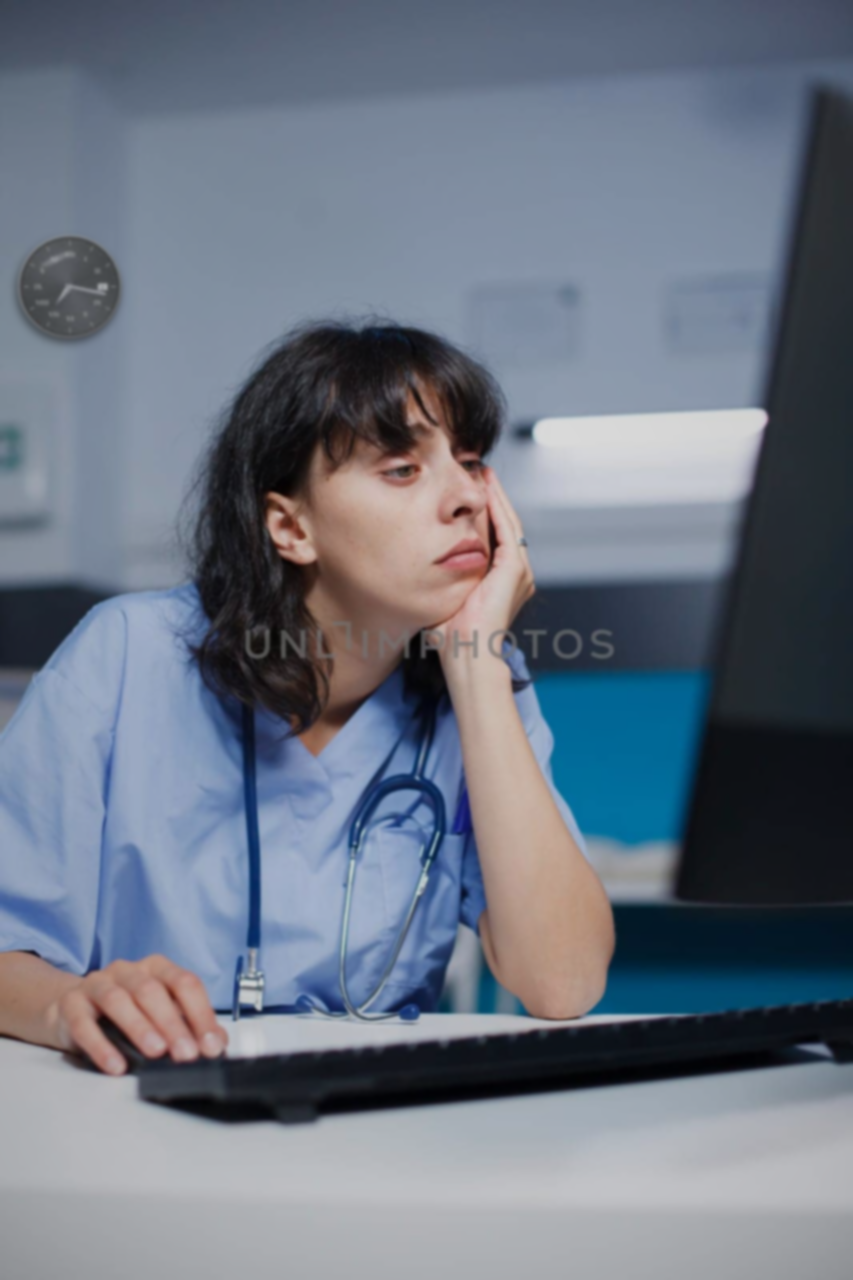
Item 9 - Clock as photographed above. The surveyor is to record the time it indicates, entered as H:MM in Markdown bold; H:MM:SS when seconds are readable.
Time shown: **7:17**
